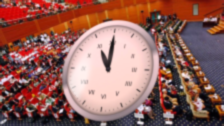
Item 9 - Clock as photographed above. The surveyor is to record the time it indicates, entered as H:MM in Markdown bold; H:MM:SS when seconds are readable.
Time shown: **11:00**
